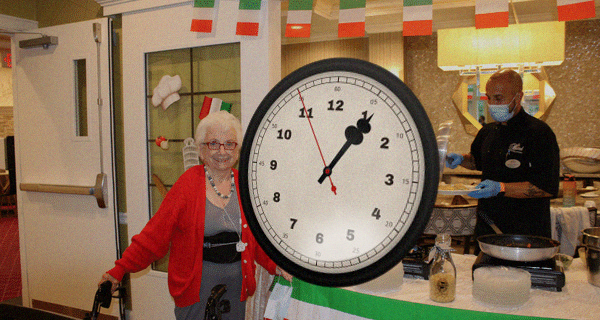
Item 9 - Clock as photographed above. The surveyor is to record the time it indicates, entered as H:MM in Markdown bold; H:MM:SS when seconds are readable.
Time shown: **1:05:55**
